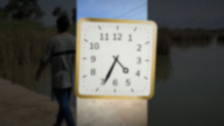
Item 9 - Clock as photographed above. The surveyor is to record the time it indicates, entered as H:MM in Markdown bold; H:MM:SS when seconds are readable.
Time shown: **4:34**
